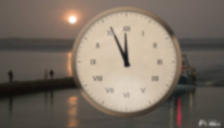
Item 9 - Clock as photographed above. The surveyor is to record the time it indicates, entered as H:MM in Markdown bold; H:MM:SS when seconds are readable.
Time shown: **11:56**
